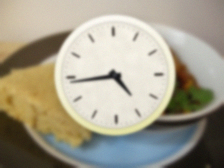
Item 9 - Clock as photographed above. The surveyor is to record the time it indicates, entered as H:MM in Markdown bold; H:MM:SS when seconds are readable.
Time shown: **4:44**
